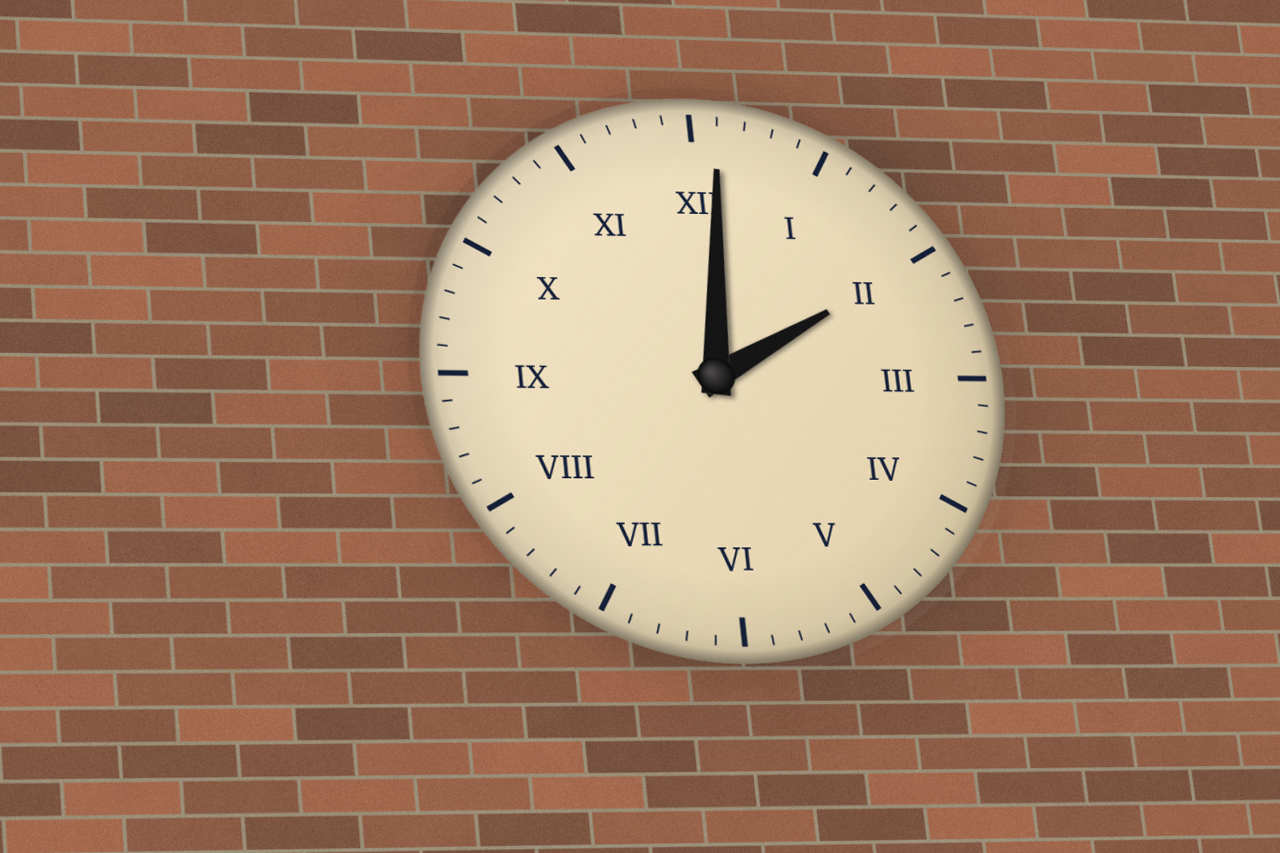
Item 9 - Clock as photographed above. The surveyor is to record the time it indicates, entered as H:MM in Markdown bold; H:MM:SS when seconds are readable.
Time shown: **2:01**
